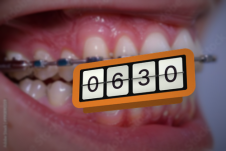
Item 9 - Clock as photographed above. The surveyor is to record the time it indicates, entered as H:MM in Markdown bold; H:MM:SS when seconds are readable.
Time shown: **6:30**
